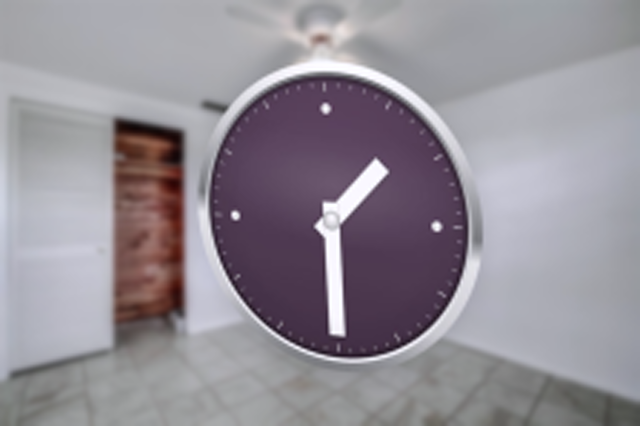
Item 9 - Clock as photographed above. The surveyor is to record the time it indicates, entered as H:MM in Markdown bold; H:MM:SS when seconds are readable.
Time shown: **1:30**
